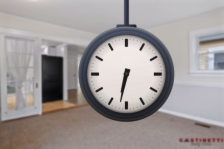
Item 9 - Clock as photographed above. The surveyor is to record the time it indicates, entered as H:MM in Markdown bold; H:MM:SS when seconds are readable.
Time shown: **6:32**
